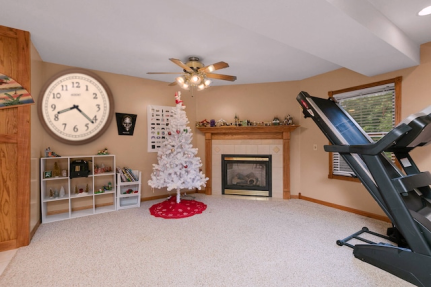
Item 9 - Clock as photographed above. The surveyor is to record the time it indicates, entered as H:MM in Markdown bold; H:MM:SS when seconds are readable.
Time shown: **8:22**
